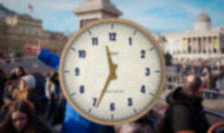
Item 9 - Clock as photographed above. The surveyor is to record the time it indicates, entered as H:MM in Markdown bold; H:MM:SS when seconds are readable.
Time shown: **11:34**
